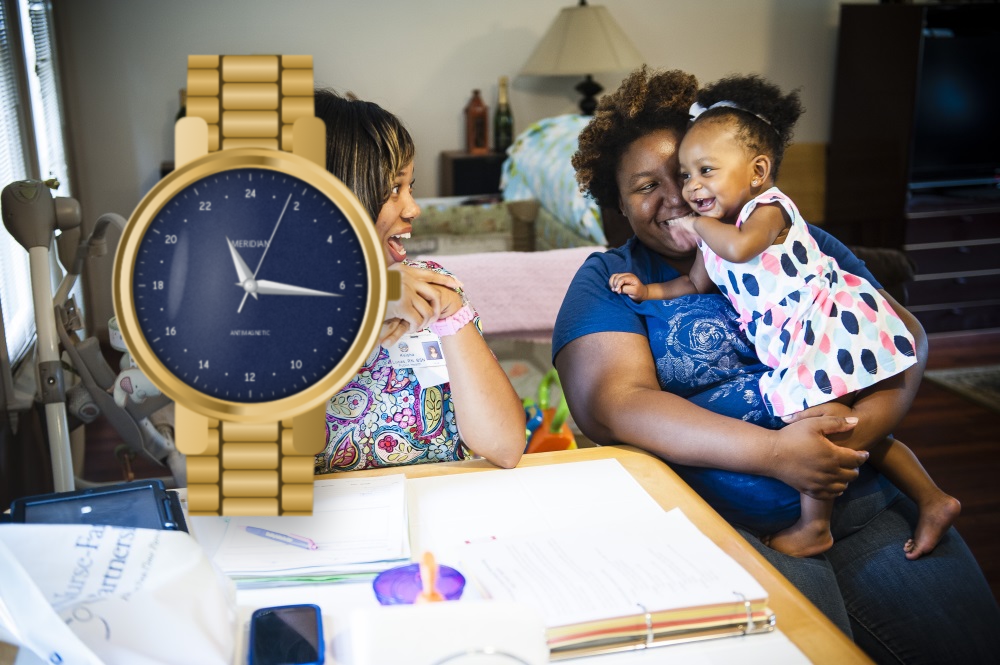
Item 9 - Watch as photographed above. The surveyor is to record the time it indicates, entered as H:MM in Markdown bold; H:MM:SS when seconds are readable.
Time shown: **22:16:04**
